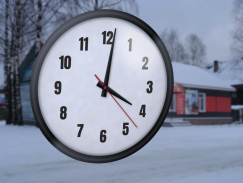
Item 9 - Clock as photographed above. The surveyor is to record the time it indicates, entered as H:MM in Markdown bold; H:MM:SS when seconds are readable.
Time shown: **4:01:23**
